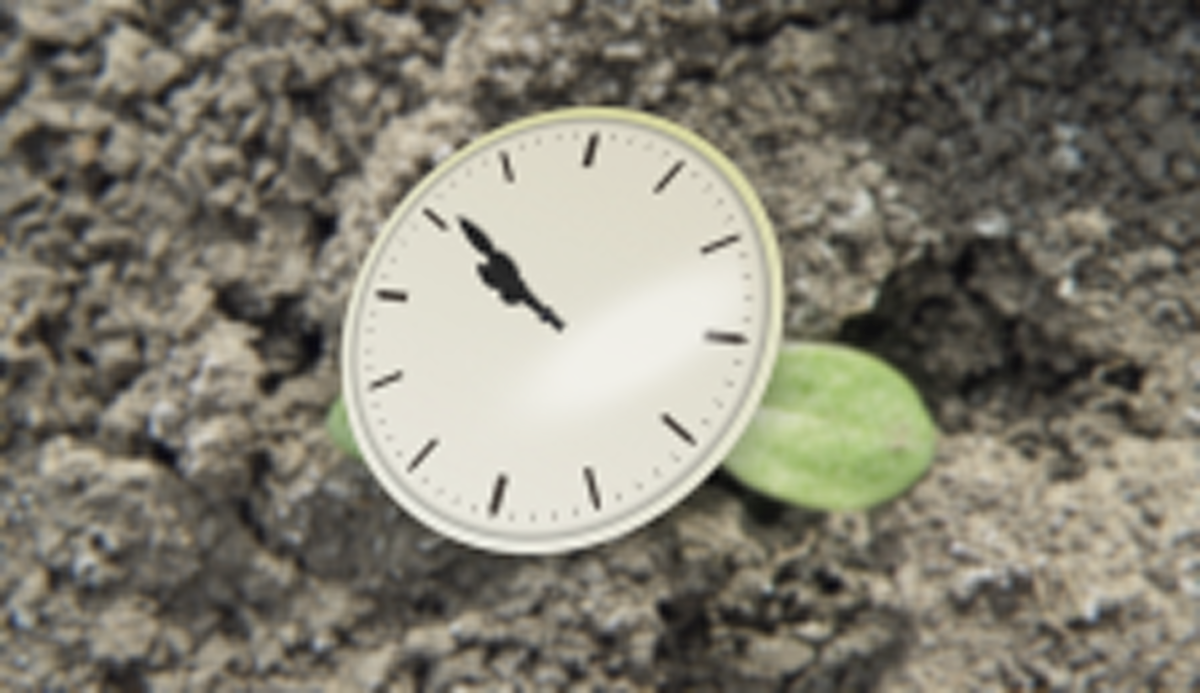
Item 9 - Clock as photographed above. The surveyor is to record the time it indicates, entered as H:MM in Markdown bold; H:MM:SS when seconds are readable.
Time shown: **9:51**
